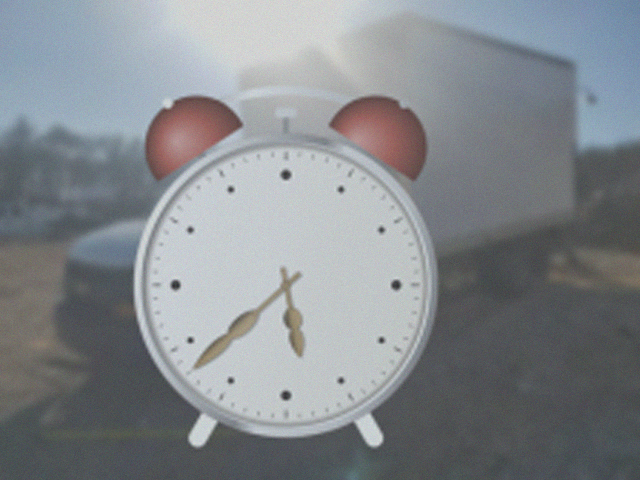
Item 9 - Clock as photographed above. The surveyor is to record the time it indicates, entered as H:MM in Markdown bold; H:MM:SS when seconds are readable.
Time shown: **5:38**
